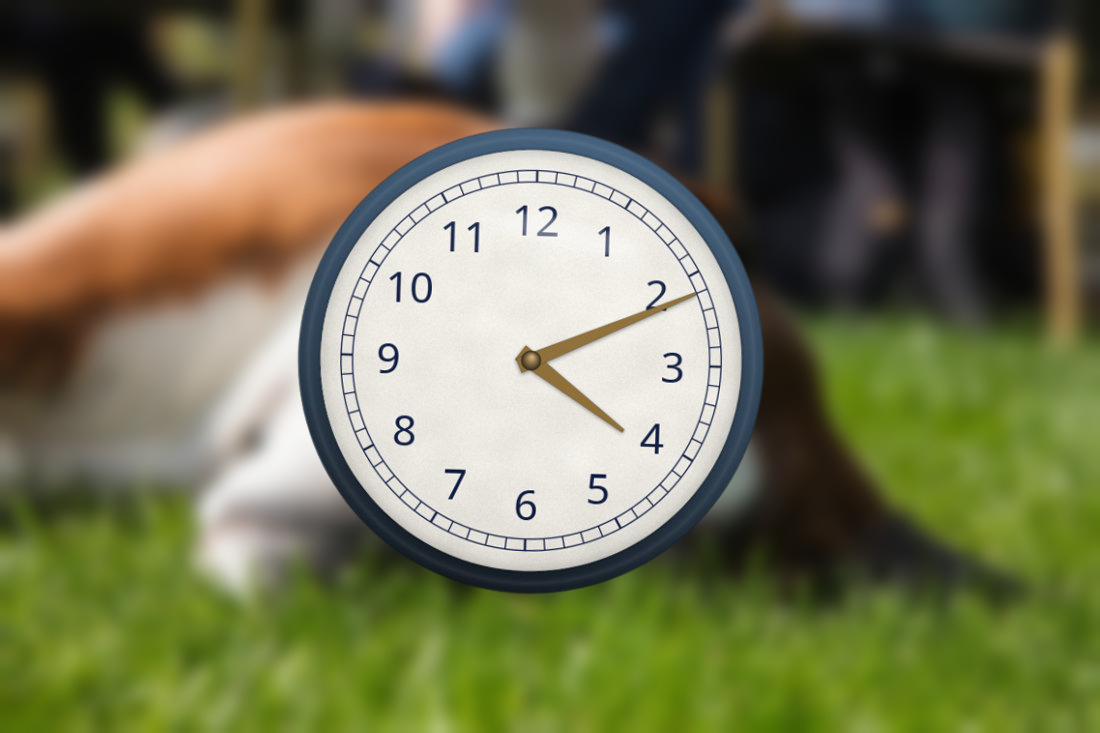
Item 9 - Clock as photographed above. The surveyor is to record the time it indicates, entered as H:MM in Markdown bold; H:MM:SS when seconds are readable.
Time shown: **4:11**
